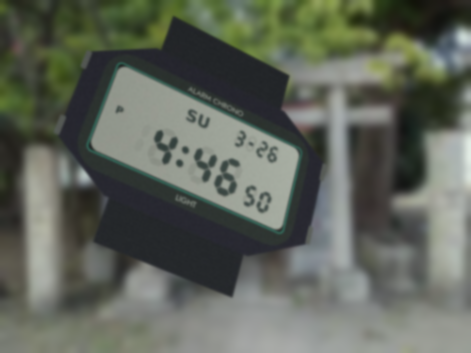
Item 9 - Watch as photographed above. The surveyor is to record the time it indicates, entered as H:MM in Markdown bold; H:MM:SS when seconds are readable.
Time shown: **4:46:50**
